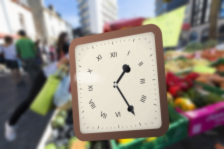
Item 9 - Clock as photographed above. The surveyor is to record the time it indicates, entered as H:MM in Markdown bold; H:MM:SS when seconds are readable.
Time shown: **1:25**
